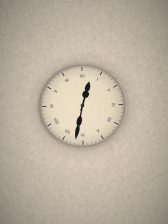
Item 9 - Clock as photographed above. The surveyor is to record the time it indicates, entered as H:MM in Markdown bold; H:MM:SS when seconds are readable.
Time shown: **12:32**
